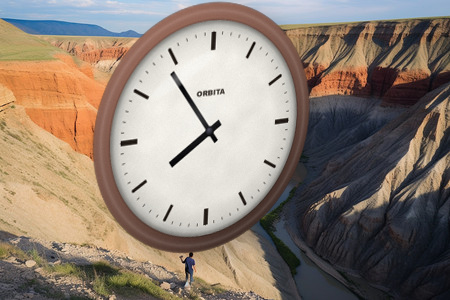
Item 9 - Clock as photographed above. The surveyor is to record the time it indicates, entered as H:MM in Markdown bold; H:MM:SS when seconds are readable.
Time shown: **7:54**
